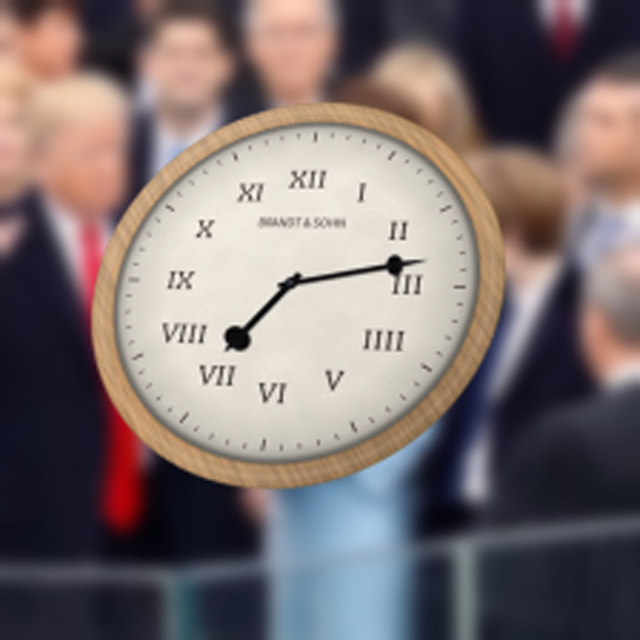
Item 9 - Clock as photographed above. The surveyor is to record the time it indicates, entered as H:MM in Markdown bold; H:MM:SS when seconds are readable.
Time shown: **7:13**
